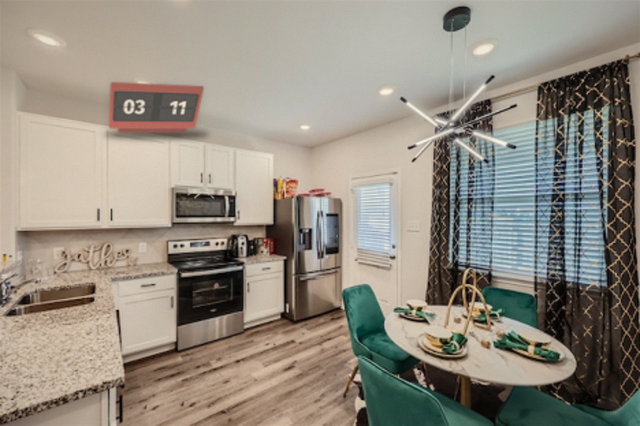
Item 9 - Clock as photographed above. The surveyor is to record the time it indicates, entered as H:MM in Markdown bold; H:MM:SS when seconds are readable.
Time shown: **3:11**
